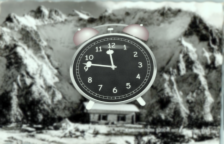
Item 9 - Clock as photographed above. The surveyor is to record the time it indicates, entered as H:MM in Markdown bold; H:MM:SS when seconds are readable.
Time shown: **11:47**
